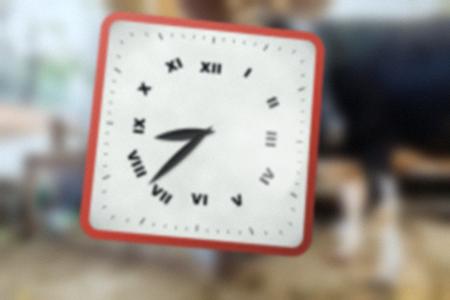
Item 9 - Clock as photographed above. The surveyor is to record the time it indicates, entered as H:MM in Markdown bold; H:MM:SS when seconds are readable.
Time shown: **8:37**
